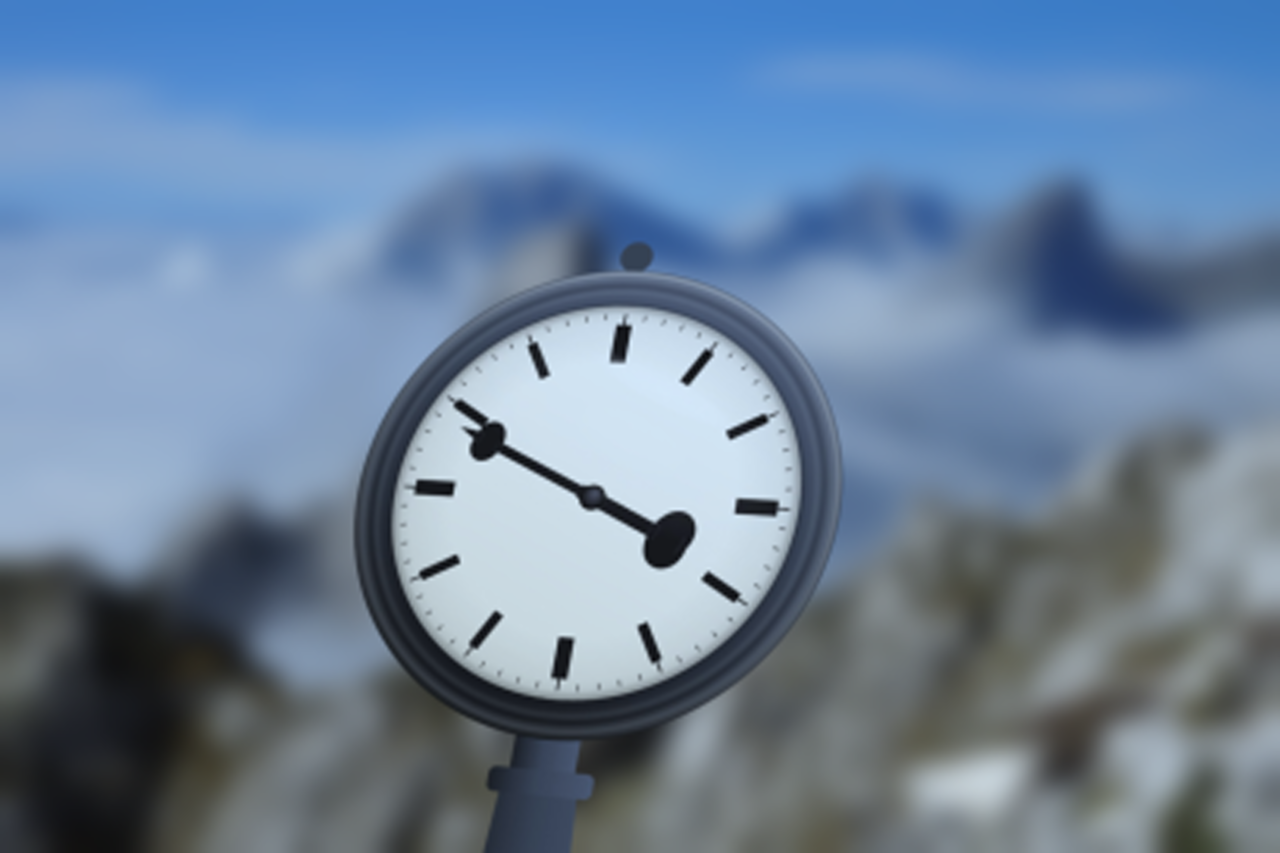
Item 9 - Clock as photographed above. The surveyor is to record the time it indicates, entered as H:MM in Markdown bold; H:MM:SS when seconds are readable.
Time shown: **3:49**
